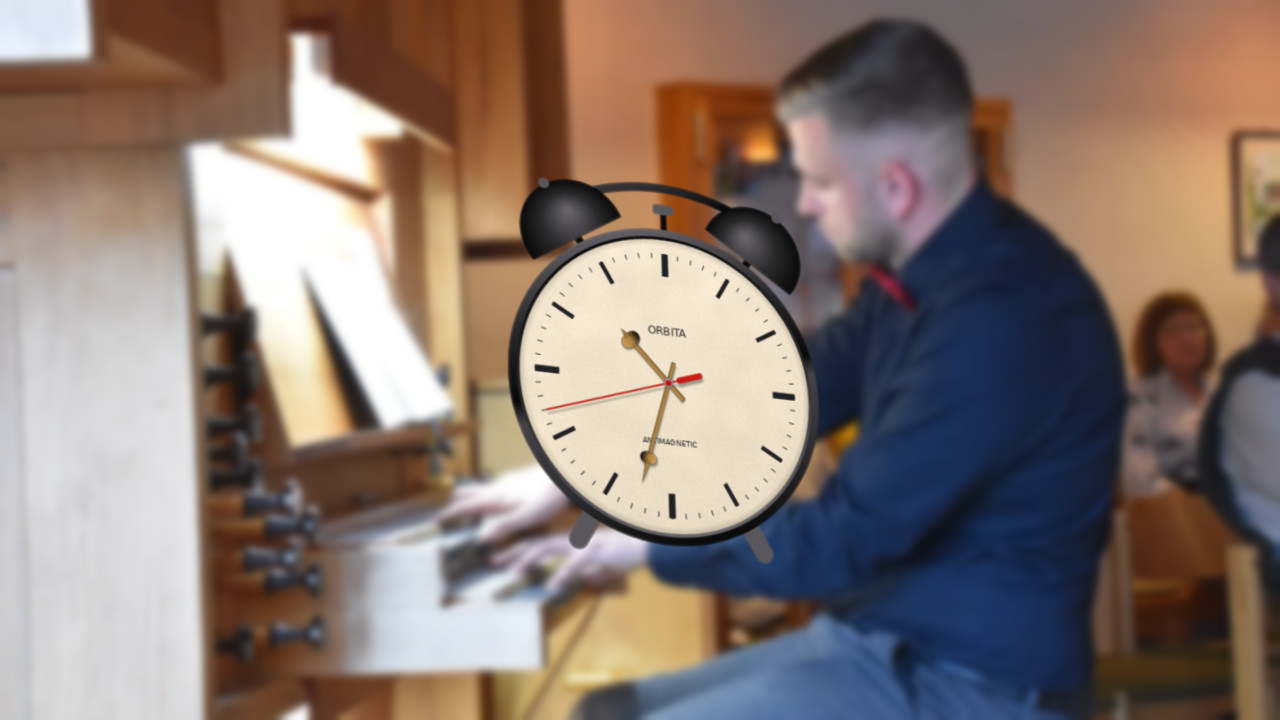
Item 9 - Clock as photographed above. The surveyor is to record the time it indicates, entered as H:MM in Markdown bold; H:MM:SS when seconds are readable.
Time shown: **10:32:42**
